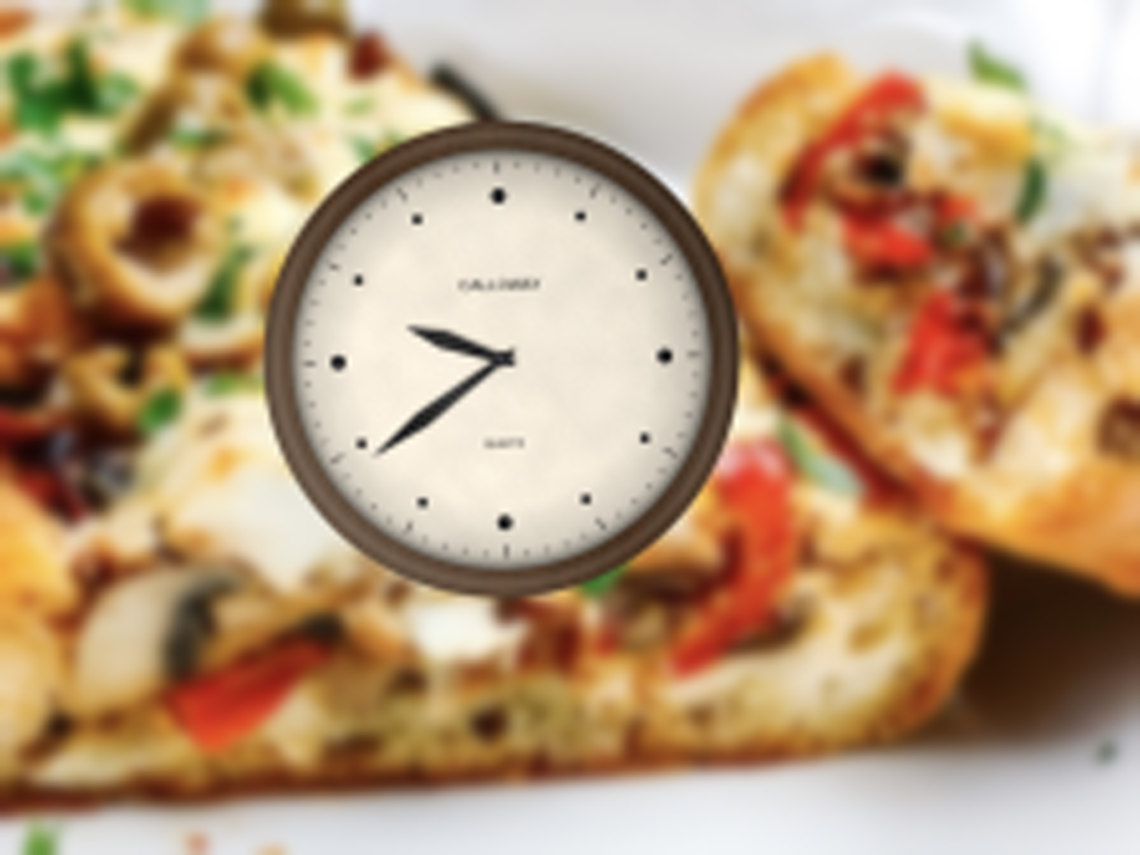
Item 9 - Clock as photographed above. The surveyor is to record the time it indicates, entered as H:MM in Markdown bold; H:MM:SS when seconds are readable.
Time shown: **9:39**
